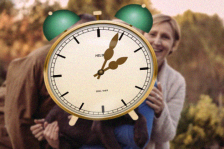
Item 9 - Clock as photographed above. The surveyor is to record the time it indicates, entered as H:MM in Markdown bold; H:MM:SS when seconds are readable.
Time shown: **2:04**
